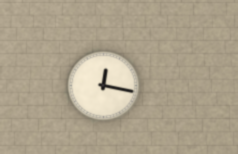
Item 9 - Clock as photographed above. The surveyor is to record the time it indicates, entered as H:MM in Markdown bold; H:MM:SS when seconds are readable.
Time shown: **12:17**
